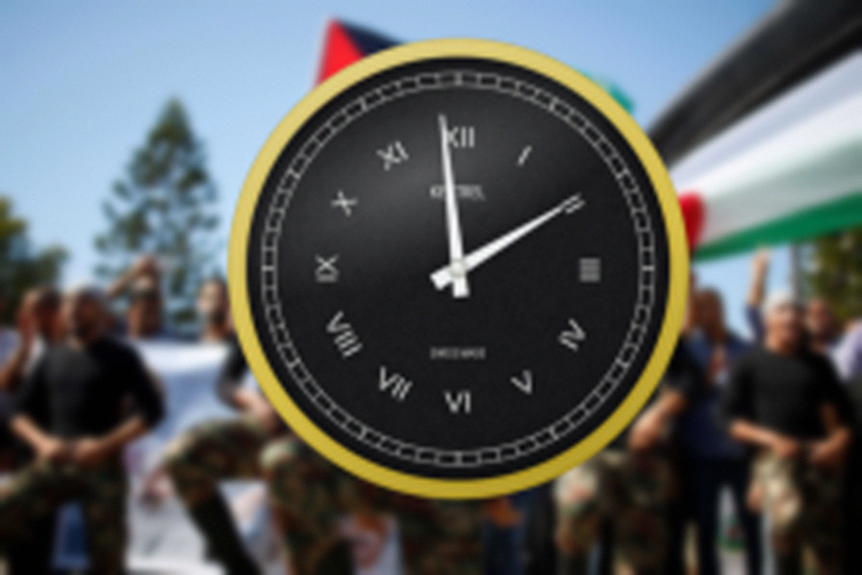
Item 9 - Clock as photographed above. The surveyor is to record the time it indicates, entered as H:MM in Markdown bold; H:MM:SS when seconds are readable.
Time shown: **1:59**
